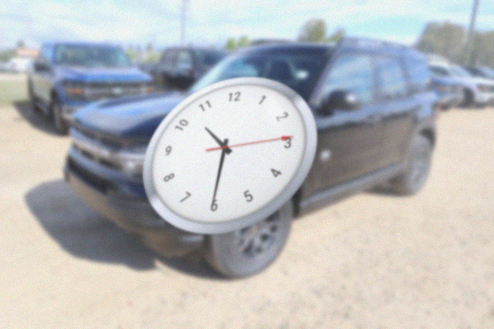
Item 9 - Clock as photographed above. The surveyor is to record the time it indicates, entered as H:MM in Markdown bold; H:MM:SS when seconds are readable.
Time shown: **10:30:14**
